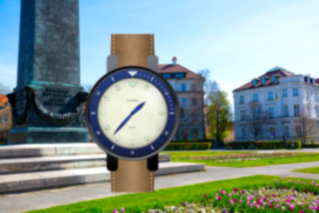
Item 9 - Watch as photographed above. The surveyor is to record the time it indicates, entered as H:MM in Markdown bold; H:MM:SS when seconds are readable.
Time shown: **1:37**
